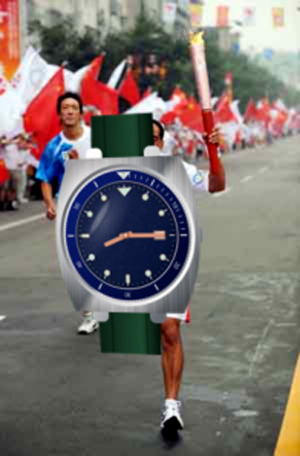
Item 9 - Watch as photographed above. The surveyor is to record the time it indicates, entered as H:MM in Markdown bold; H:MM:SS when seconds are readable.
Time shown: **8:15**
